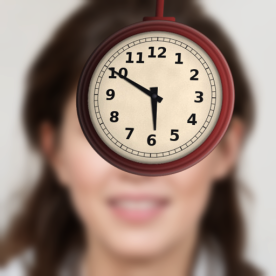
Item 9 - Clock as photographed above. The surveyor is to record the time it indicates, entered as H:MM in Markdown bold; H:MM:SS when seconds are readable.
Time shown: **5:50**
